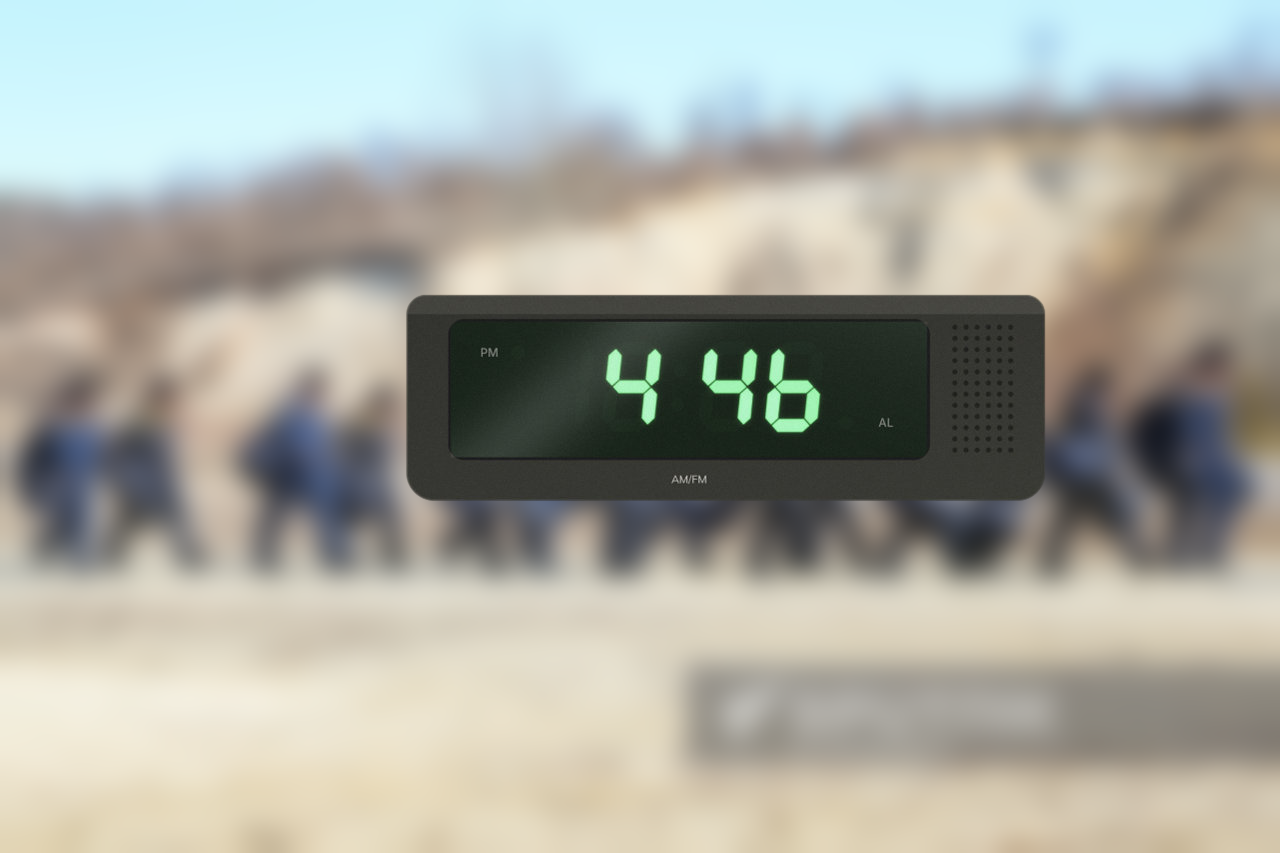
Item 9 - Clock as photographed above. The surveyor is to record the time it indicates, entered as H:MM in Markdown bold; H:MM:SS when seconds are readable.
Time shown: **4:46**
